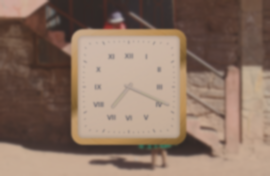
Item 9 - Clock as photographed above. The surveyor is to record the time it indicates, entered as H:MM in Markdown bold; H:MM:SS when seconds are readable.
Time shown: **7:19**
